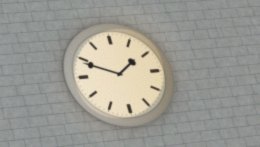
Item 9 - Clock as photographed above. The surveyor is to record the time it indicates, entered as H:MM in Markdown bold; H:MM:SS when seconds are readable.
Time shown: **1:49**
